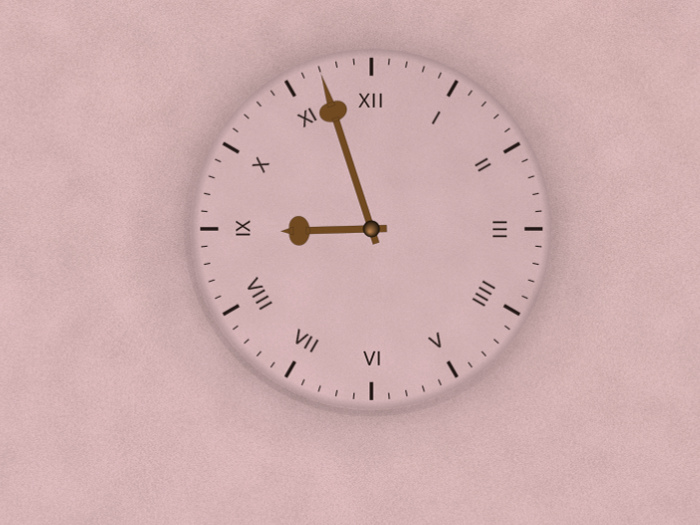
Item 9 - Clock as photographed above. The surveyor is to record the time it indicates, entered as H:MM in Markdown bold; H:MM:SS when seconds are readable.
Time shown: **8:57**
